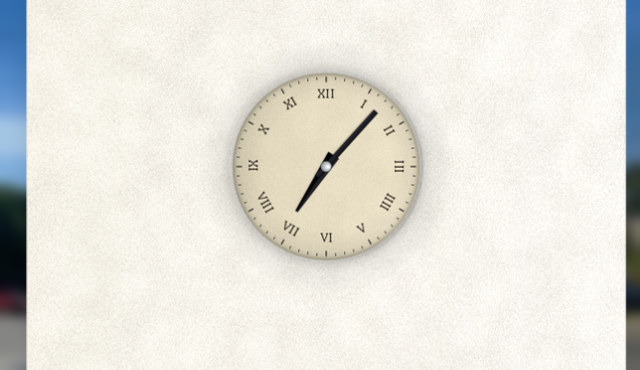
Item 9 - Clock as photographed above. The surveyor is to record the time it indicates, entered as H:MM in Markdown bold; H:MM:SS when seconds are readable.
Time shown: **7:07**
